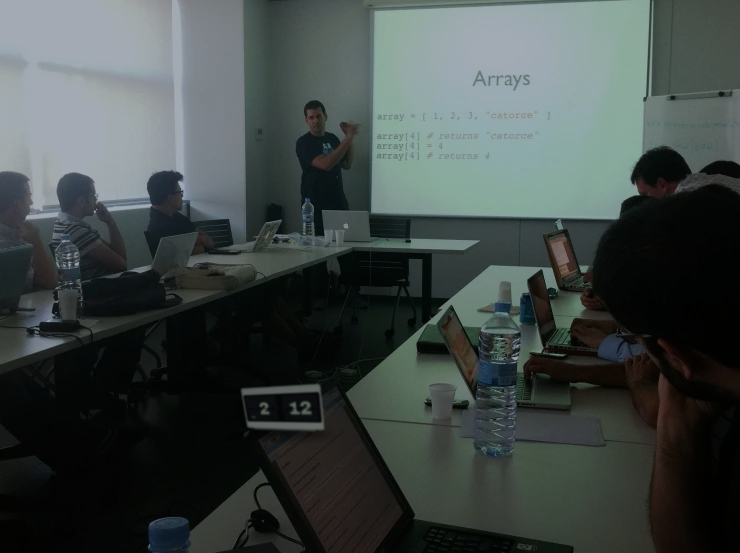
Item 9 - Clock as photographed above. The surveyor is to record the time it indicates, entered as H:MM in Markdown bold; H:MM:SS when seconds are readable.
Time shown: **2:12**
